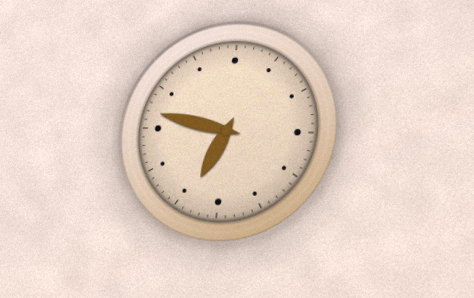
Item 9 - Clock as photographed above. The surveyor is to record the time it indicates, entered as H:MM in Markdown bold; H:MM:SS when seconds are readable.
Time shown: **6:47**
